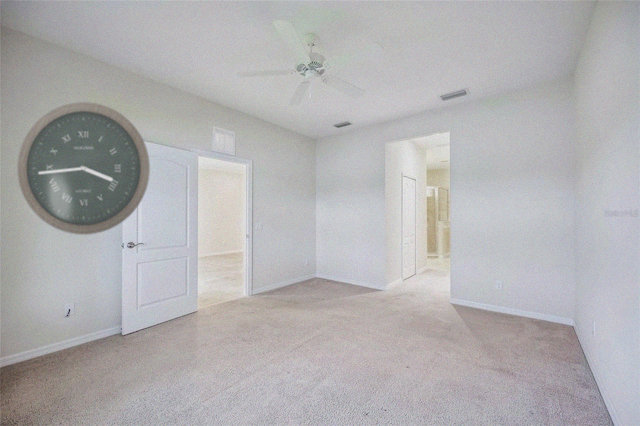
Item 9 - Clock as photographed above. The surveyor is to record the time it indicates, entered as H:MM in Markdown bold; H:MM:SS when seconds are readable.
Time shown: **3:44**
